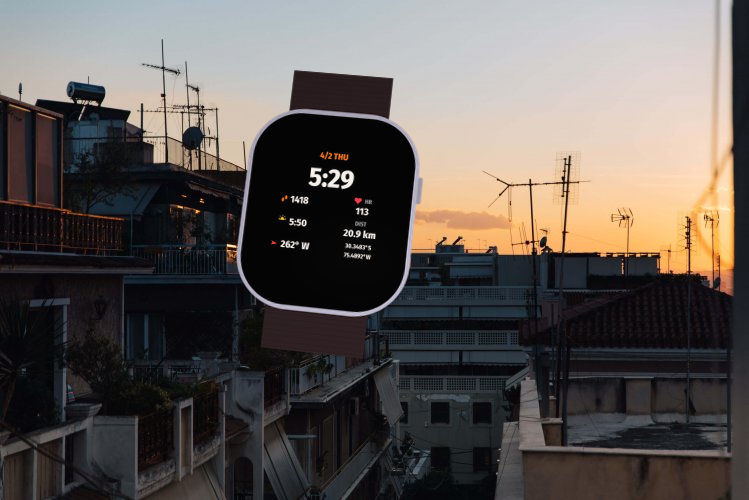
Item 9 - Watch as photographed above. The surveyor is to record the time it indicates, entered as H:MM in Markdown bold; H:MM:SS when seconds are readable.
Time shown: **5:29**
